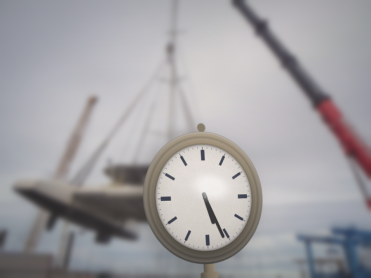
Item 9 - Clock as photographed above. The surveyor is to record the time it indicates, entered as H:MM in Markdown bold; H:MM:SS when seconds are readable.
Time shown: **5:26**
